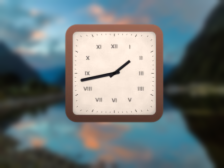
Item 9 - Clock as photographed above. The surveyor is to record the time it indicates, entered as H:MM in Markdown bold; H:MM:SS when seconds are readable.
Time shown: **1:43**
